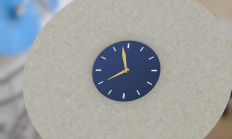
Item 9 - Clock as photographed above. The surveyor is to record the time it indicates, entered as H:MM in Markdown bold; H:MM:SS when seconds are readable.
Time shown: **7:58**
